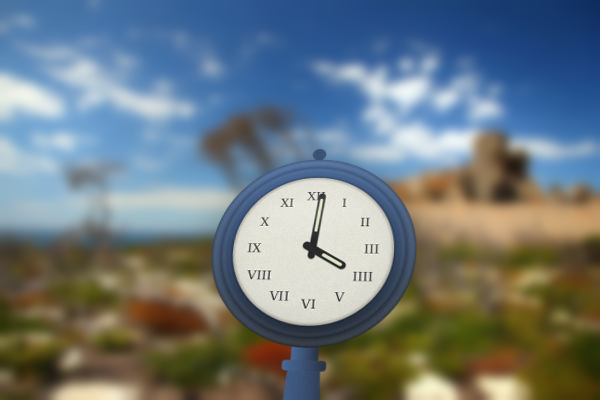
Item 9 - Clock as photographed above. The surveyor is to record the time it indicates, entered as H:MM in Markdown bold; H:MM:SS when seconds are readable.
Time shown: **4:01**
